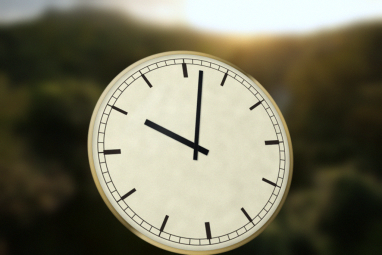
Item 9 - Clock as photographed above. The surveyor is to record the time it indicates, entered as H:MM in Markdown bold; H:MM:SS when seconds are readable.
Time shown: **10:02**
